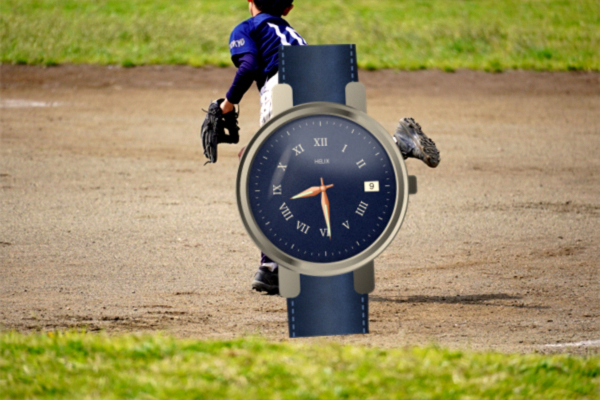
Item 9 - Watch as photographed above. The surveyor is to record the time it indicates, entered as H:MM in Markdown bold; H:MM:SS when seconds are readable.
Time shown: **8:29**
